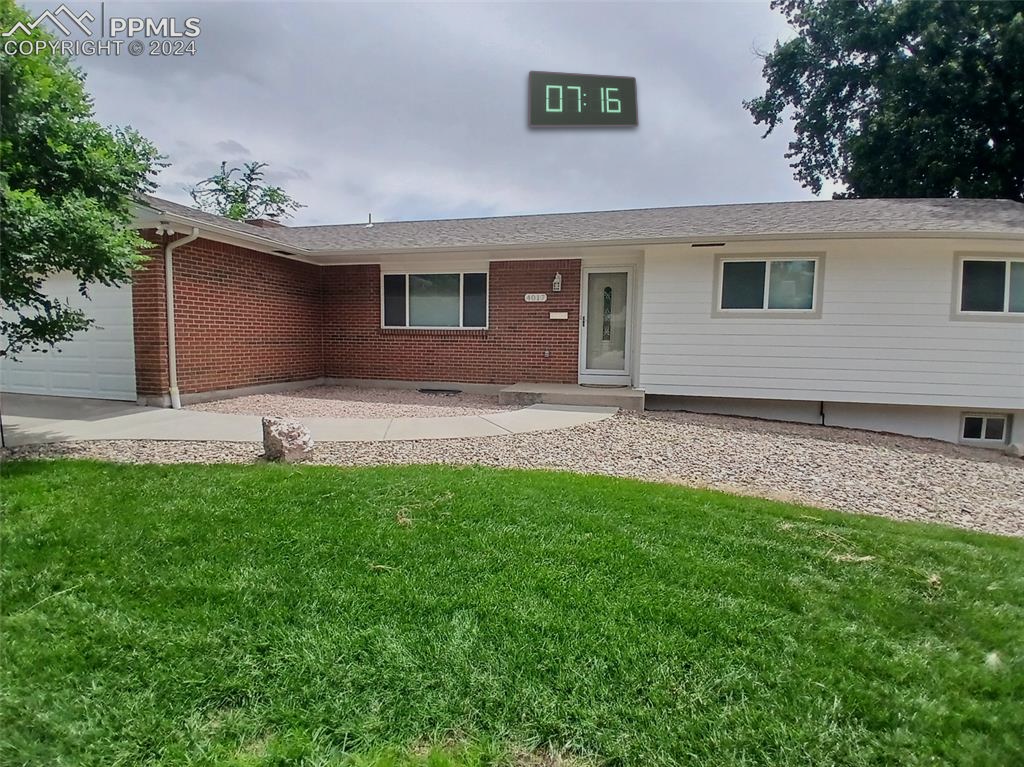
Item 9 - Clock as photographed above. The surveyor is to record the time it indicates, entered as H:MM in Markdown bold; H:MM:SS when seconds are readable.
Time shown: **7:16**
